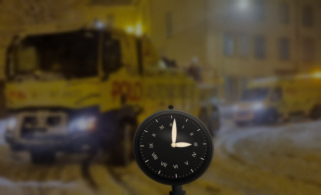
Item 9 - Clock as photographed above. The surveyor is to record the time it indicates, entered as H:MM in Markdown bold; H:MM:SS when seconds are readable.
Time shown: **3:01**
